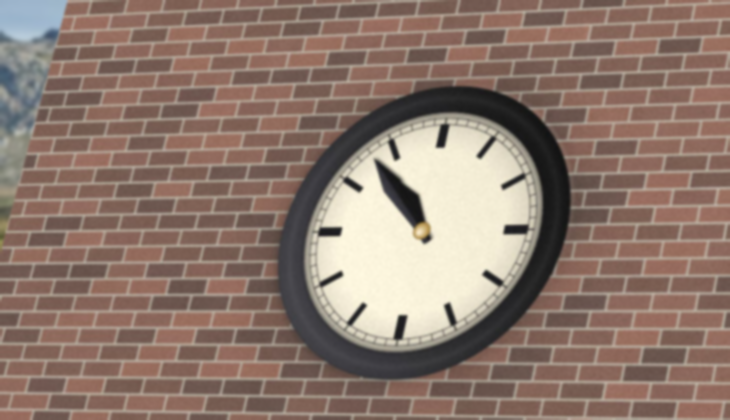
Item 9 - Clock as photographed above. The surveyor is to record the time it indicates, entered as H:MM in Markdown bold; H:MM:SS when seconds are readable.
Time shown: **10:53**
